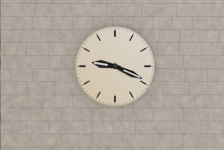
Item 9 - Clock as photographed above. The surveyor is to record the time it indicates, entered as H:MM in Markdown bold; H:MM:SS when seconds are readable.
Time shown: **9:19**
